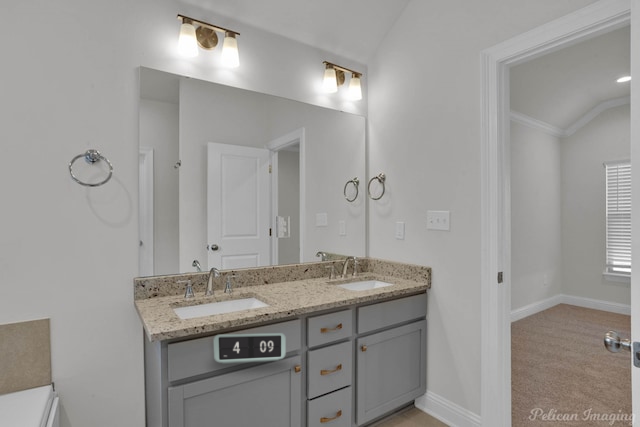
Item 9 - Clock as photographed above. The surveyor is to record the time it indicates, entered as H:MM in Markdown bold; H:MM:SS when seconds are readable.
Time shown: **4:09**
